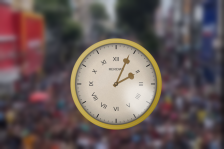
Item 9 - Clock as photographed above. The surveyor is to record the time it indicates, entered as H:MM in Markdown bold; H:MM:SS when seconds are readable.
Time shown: **2:04**
